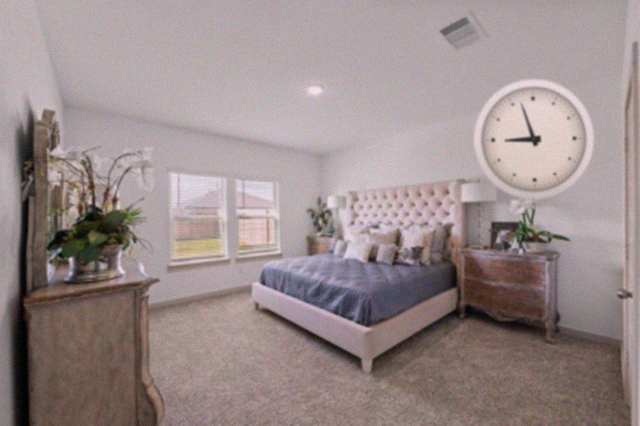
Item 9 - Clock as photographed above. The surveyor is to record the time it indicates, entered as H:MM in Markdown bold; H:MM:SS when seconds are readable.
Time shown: **8:57**
